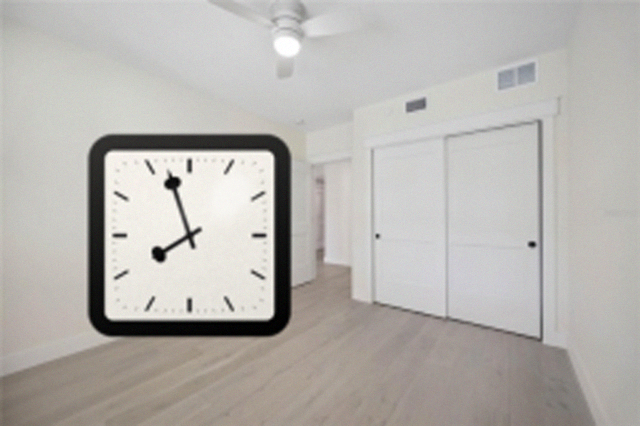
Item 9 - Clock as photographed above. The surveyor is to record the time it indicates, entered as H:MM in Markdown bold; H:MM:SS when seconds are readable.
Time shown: **7:57**
